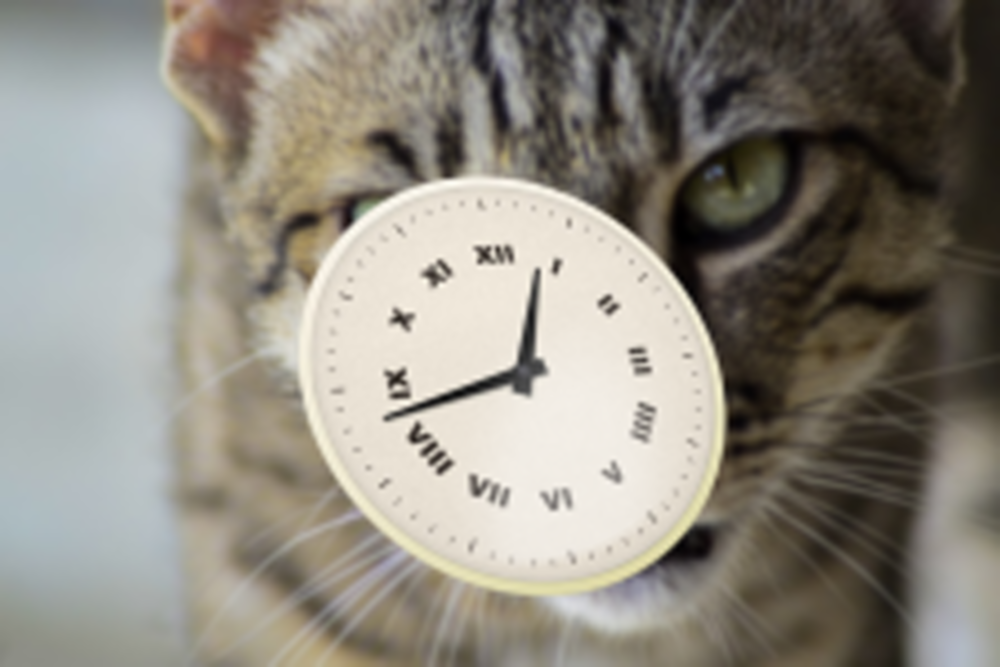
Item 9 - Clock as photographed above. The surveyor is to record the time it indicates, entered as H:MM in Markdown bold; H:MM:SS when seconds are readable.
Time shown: **12:43**
